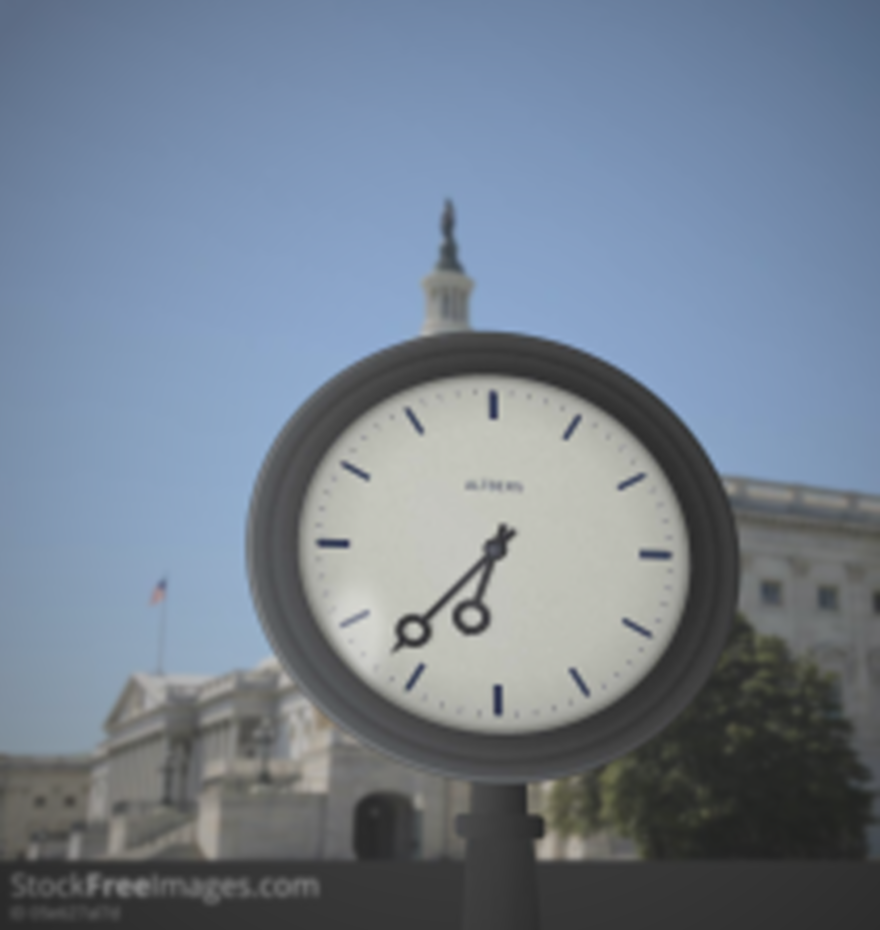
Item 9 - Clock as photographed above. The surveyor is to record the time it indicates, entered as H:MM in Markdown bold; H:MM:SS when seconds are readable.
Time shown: **6:37**
